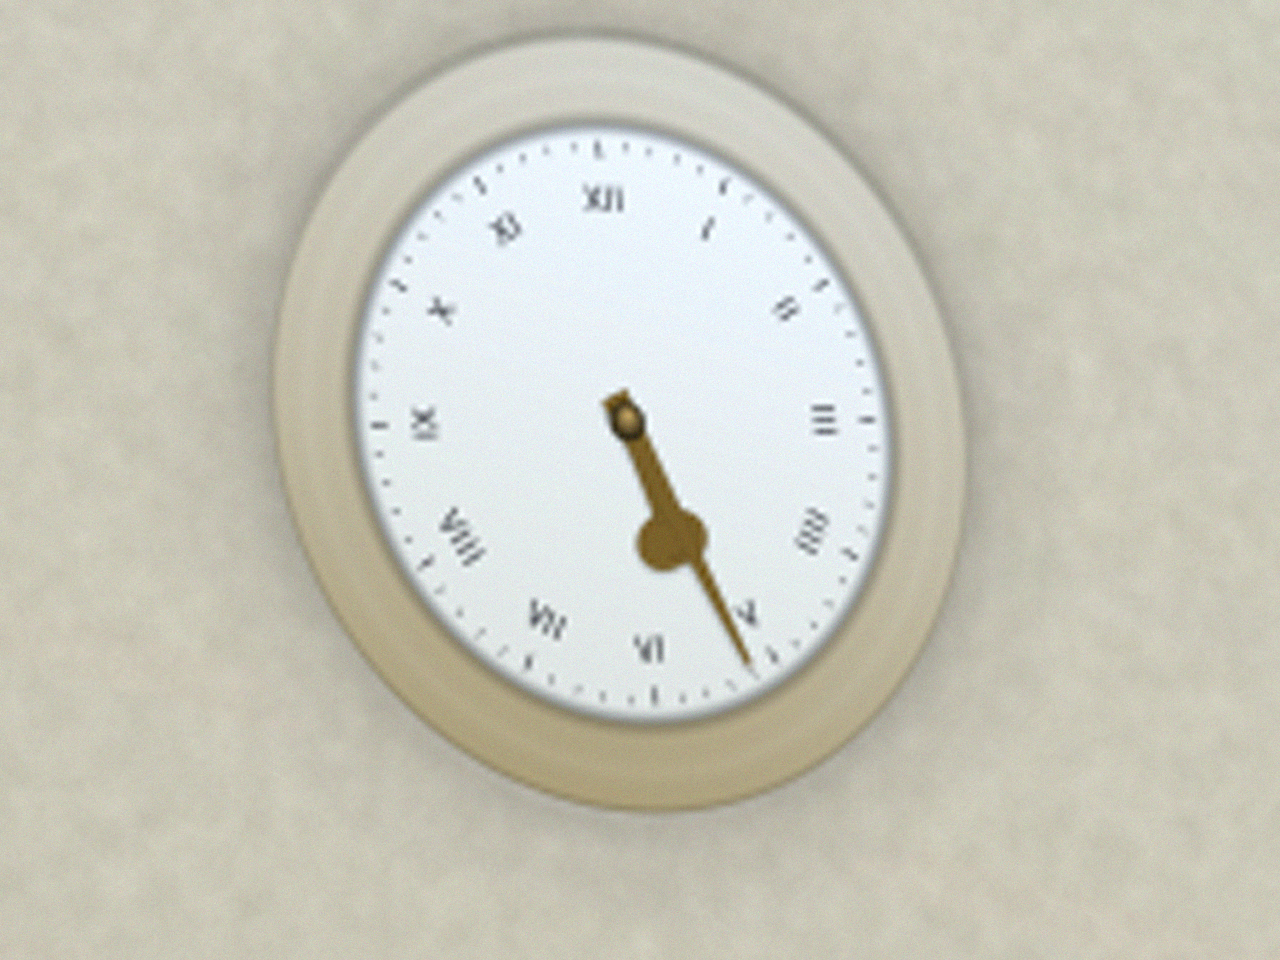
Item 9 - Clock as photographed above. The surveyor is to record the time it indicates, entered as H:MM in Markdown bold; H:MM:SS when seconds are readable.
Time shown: **5:26**
